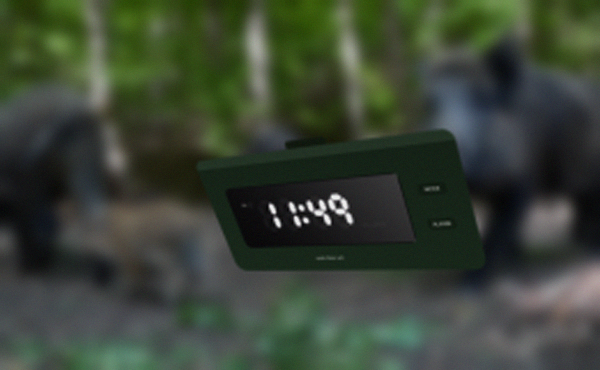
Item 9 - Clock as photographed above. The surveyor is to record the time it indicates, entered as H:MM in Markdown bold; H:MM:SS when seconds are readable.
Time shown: **11:49**
